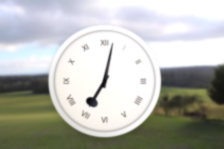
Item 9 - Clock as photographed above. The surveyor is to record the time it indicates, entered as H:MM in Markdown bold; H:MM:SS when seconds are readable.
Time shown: **7:02**
